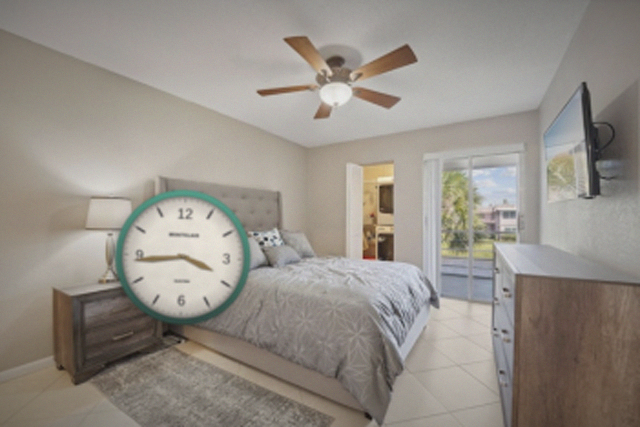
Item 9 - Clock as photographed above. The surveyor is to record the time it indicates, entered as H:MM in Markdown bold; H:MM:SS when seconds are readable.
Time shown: **3:44**
